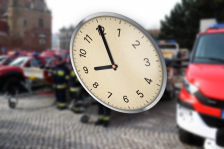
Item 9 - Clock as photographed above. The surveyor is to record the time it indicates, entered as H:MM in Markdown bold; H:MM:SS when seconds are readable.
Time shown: **9:00**
